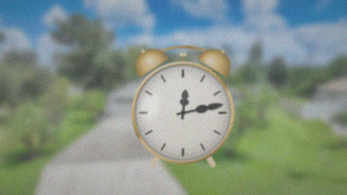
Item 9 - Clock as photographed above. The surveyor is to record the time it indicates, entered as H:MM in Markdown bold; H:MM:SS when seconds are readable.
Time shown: **12:13**
